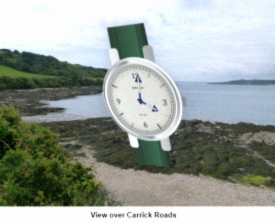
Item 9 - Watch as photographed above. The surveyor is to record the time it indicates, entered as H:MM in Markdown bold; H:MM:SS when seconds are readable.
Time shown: **4:01**
